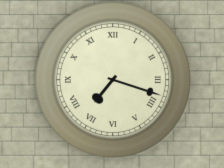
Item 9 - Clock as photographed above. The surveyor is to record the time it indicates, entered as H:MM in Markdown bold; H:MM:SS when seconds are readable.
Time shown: **7:18**
